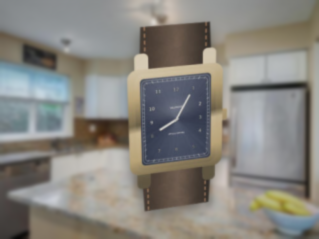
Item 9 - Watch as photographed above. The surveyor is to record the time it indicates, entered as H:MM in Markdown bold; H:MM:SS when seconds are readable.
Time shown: **8:05**
